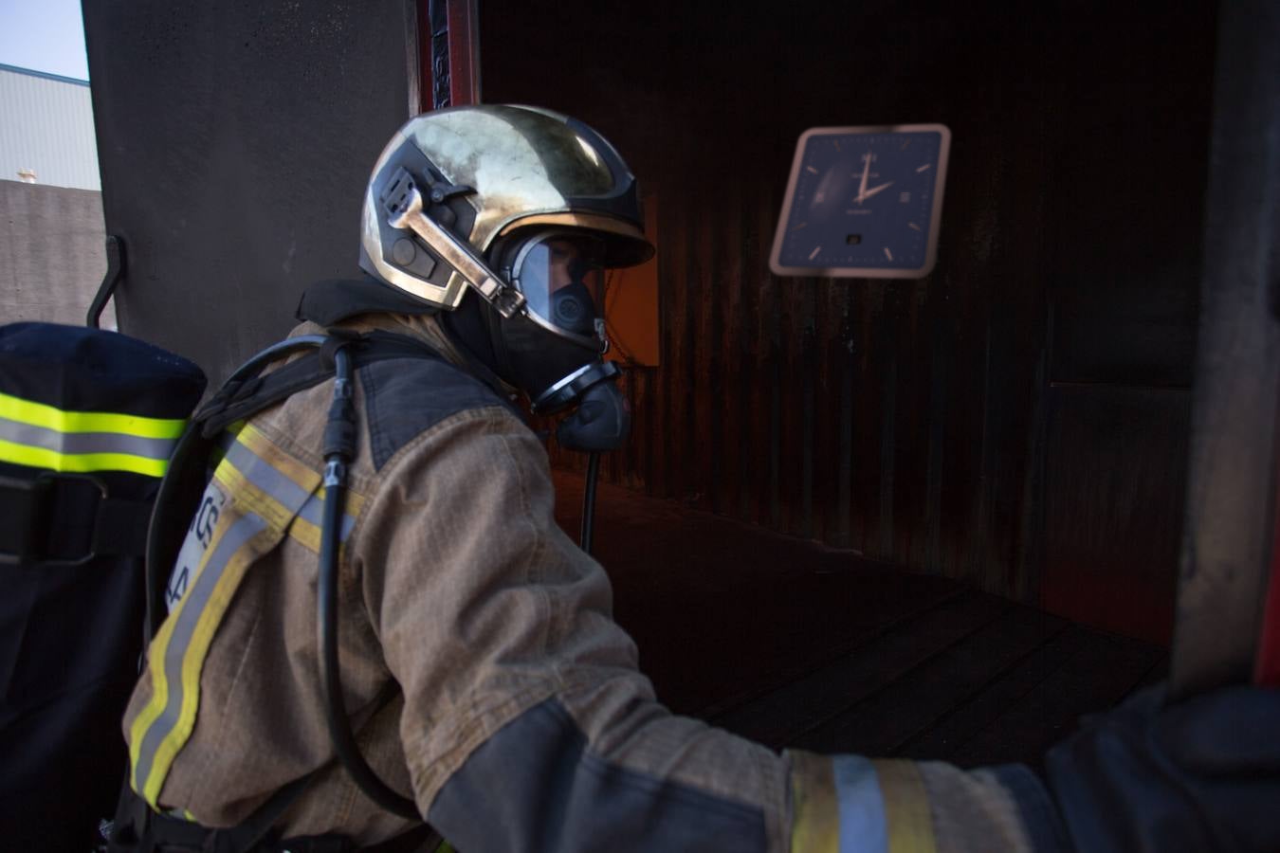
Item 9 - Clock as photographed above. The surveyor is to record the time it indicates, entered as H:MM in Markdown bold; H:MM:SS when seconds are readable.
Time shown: **2:00**
